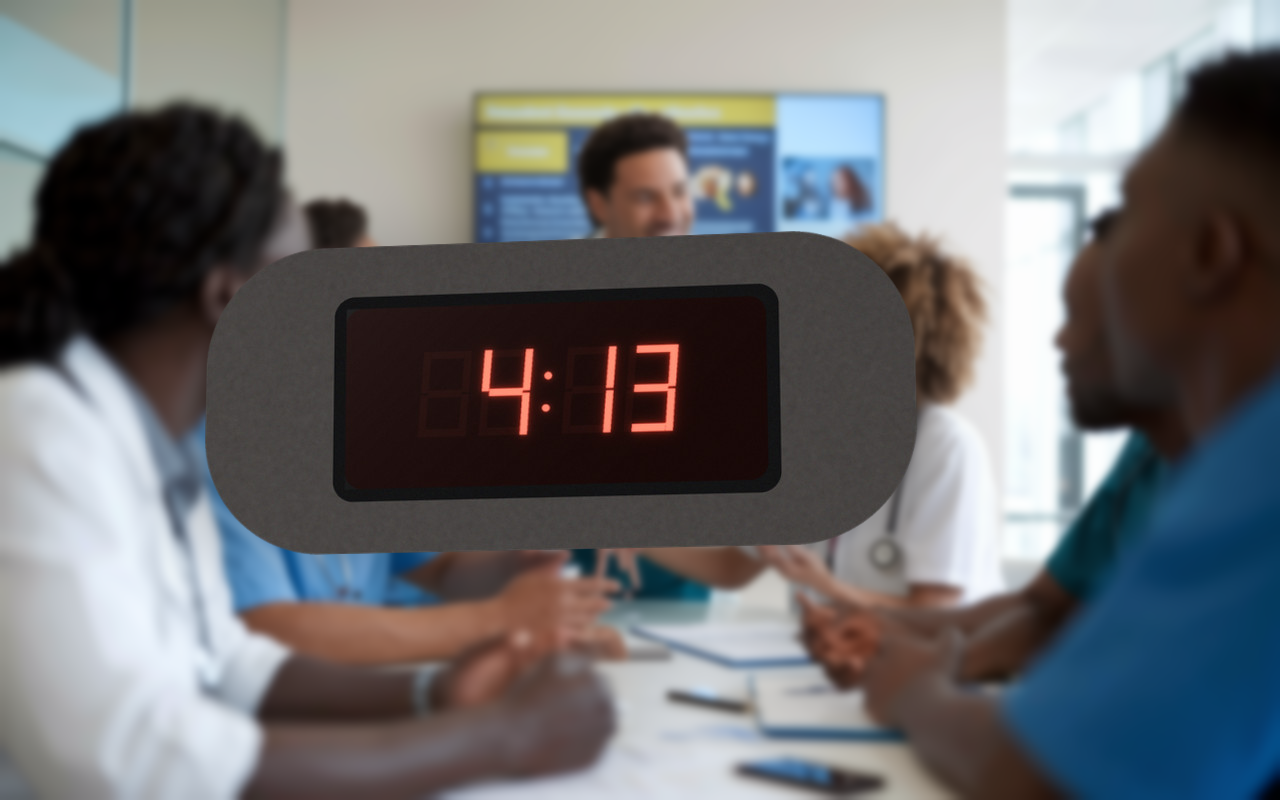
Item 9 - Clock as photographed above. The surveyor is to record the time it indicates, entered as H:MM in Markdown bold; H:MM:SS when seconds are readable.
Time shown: **4:13**
